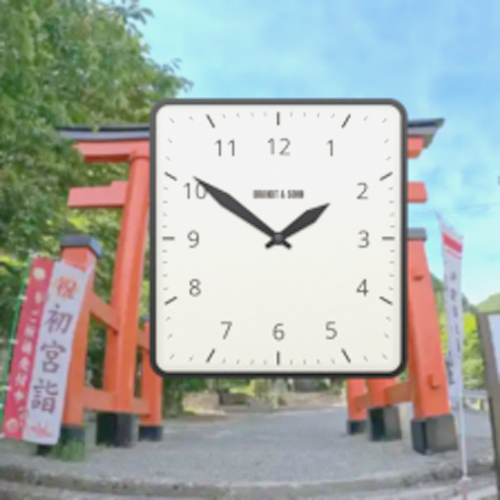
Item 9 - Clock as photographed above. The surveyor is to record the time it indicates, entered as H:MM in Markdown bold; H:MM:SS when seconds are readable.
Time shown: **1:51**
